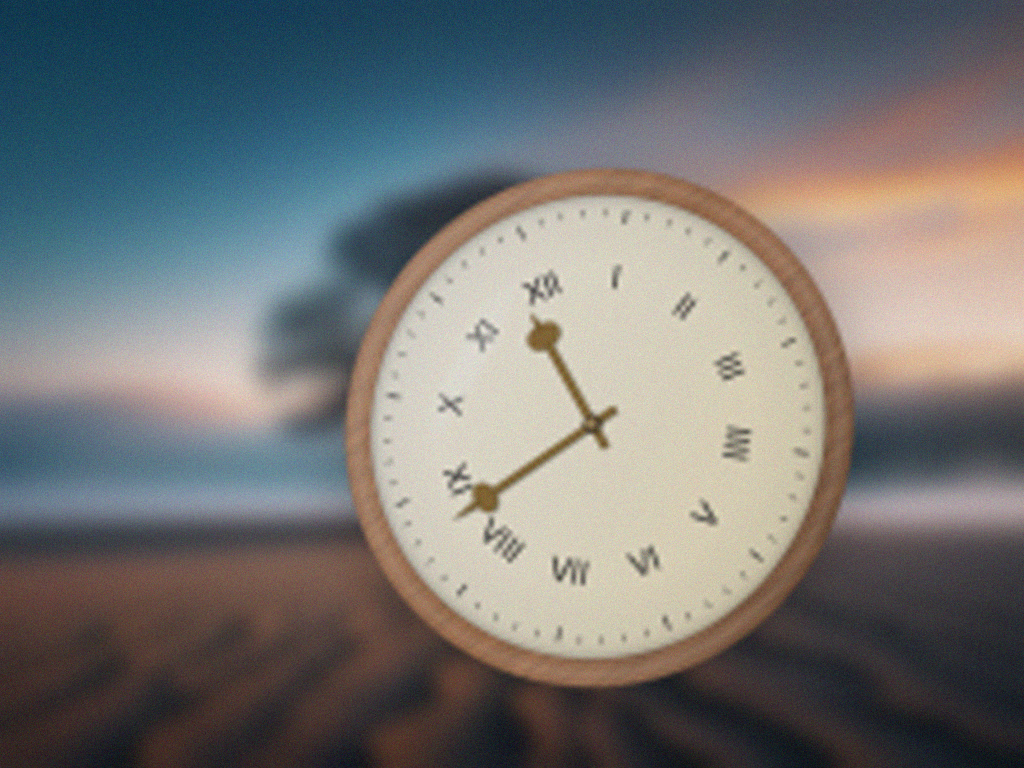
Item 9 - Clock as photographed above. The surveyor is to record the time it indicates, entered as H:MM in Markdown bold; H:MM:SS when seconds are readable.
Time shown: **11:43**
